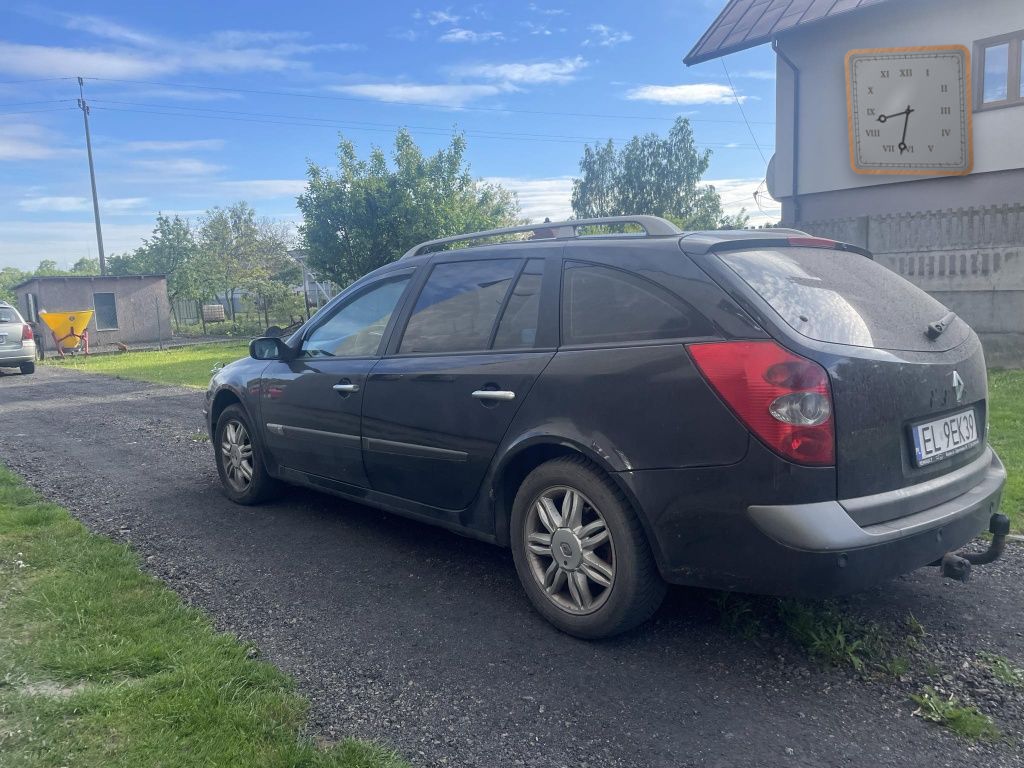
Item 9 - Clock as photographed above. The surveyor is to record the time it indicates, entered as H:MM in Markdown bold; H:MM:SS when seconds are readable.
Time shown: **8:32**
